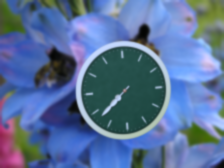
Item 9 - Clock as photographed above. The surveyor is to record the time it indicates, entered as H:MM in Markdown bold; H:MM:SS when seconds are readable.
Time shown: **7:38**
